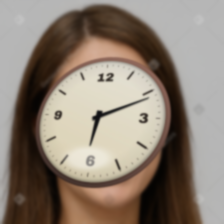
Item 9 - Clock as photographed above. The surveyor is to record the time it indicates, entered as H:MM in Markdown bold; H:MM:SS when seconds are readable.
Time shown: **6:11**
